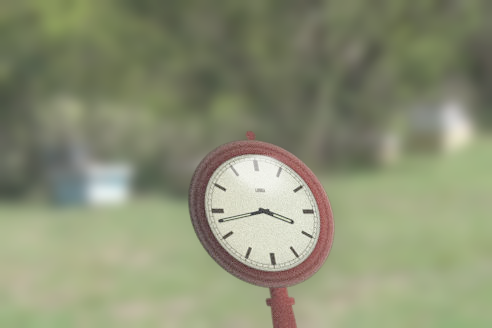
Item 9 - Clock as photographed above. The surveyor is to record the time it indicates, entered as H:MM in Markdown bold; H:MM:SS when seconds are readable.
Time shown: **3:43**
